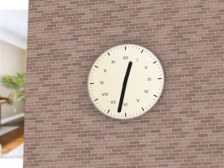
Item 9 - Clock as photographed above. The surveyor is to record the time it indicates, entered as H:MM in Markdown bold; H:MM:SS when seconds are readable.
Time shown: **12:32**
